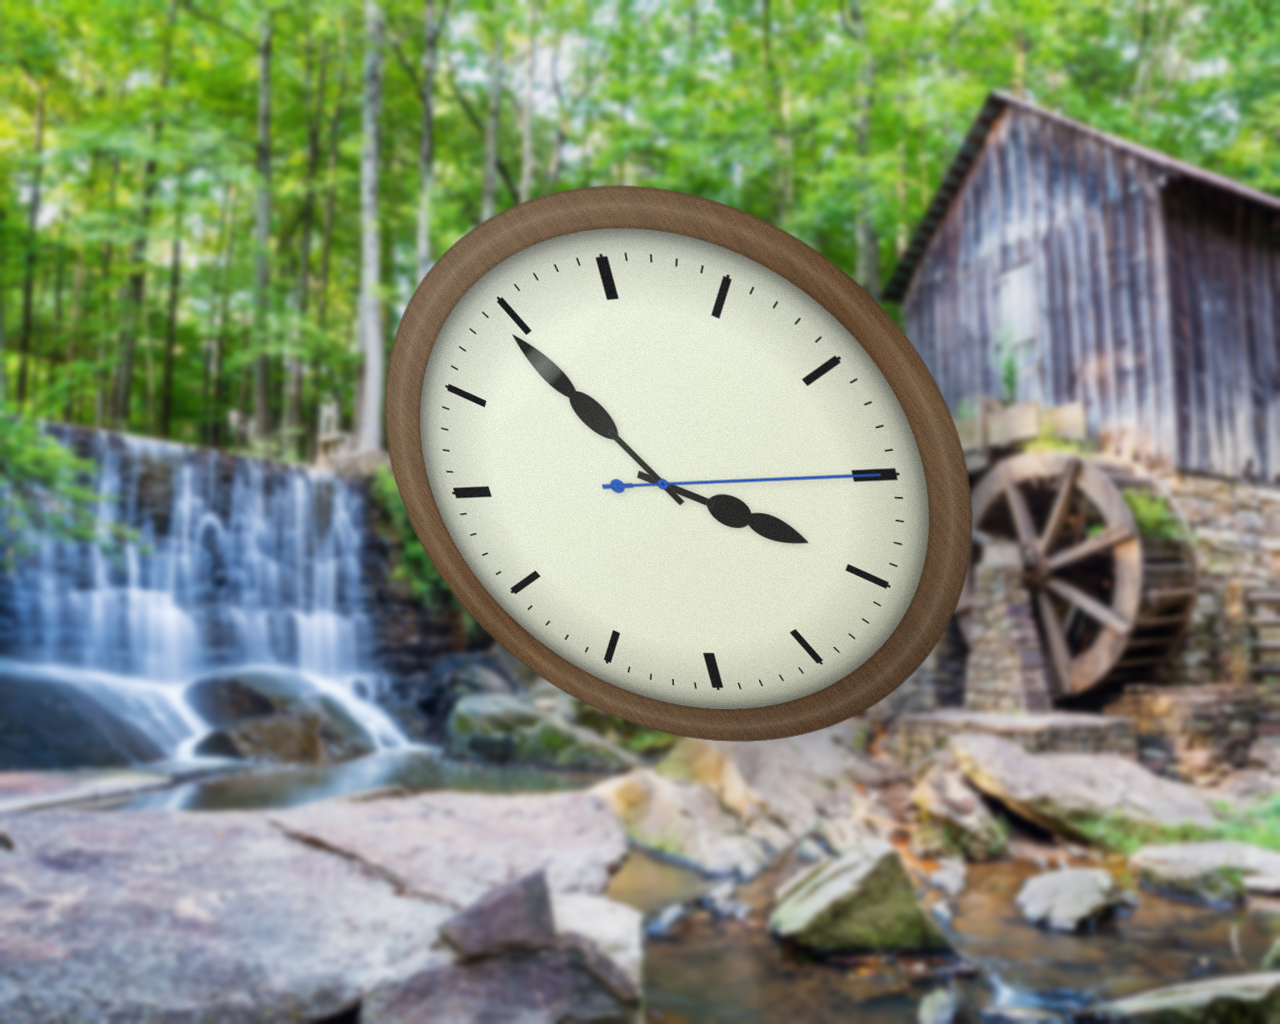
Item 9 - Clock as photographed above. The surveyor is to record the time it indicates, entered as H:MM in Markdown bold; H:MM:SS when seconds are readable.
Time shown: **3:54:15**
